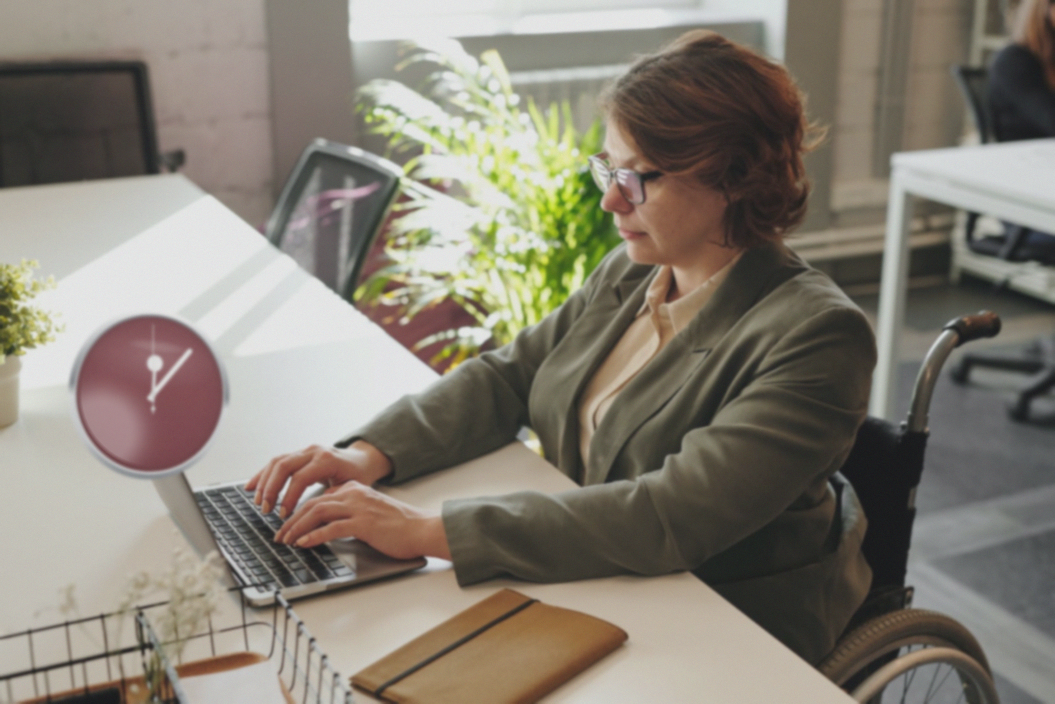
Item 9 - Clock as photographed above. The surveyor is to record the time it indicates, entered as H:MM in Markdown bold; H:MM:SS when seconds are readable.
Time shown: **12:07:00**
